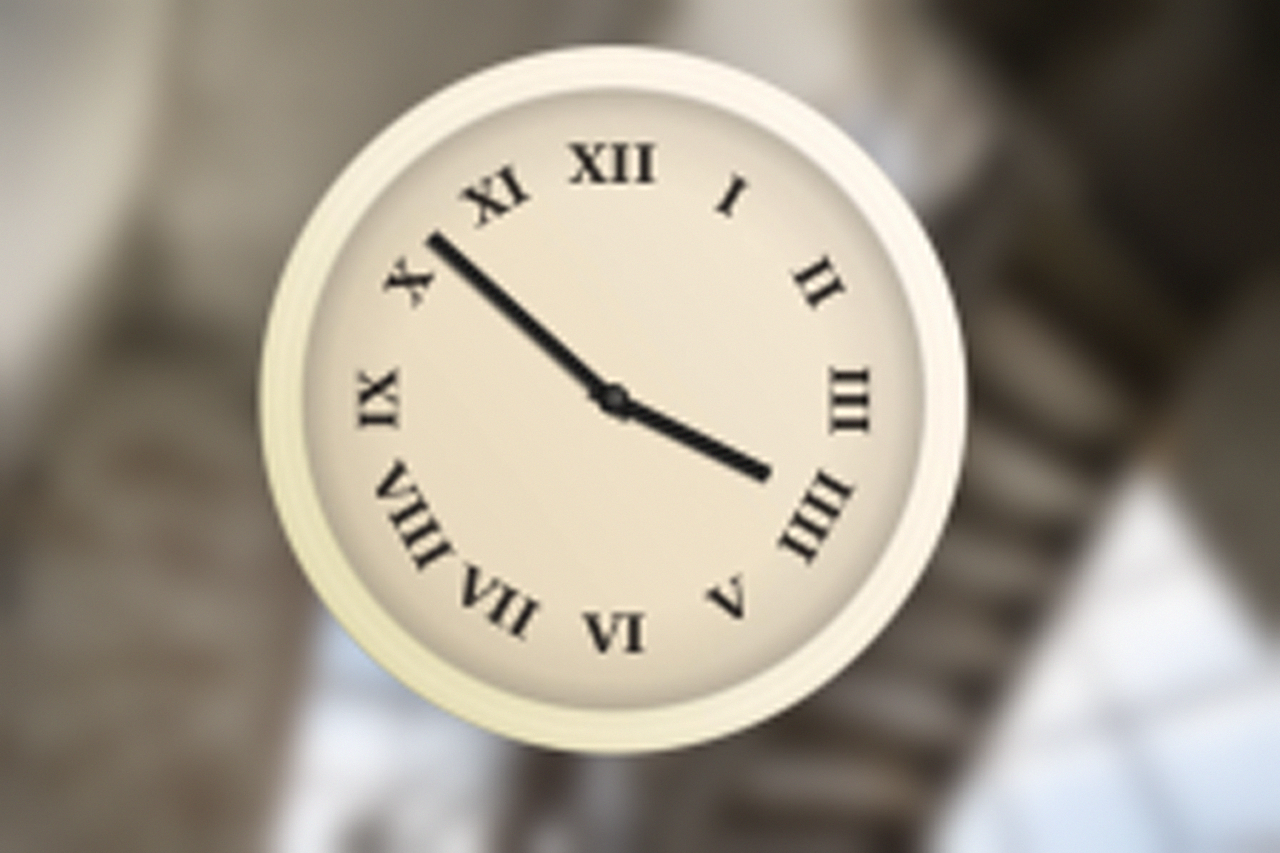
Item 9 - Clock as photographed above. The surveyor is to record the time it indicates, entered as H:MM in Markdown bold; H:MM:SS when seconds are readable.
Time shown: **3:52**
